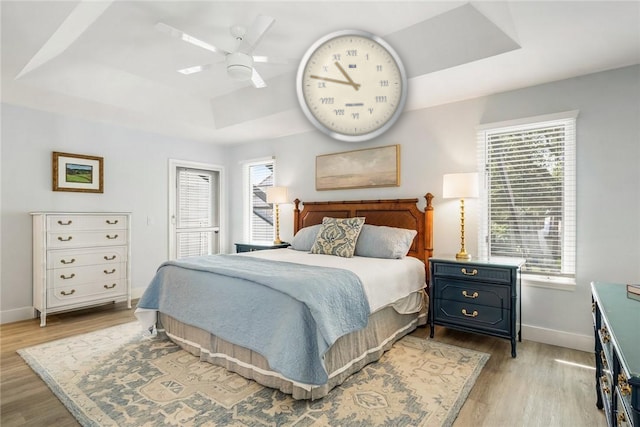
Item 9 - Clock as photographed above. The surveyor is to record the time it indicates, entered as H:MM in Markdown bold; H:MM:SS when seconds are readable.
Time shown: **10:47**
